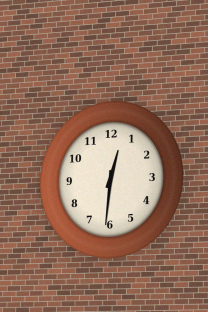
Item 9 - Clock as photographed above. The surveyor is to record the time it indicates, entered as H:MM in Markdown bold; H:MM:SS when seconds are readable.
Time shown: **12:31**
